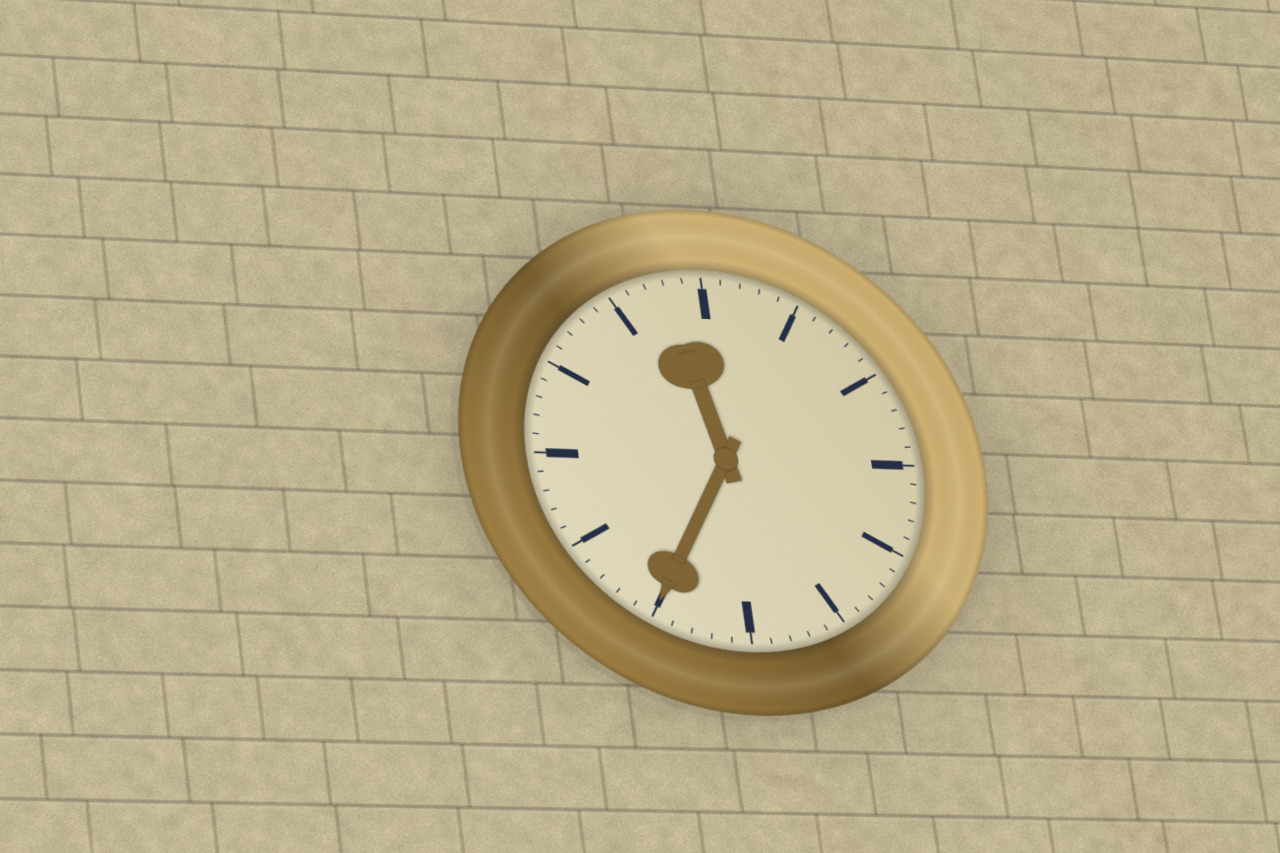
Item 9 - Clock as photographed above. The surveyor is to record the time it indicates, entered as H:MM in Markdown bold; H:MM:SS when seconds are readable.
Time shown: **11:35**
